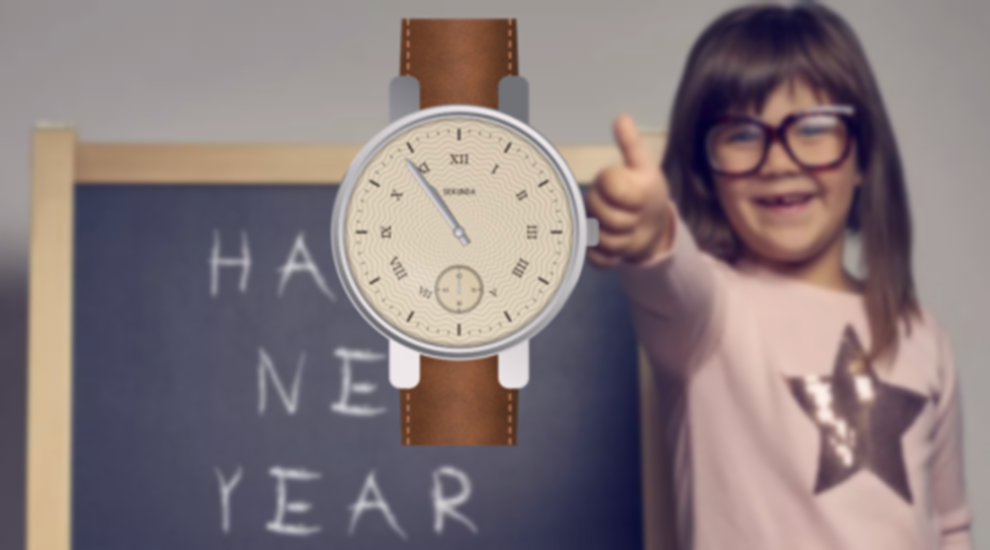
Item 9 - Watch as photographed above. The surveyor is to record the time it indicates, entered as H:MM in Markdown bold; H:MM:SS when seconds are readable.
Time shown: **10:54**
